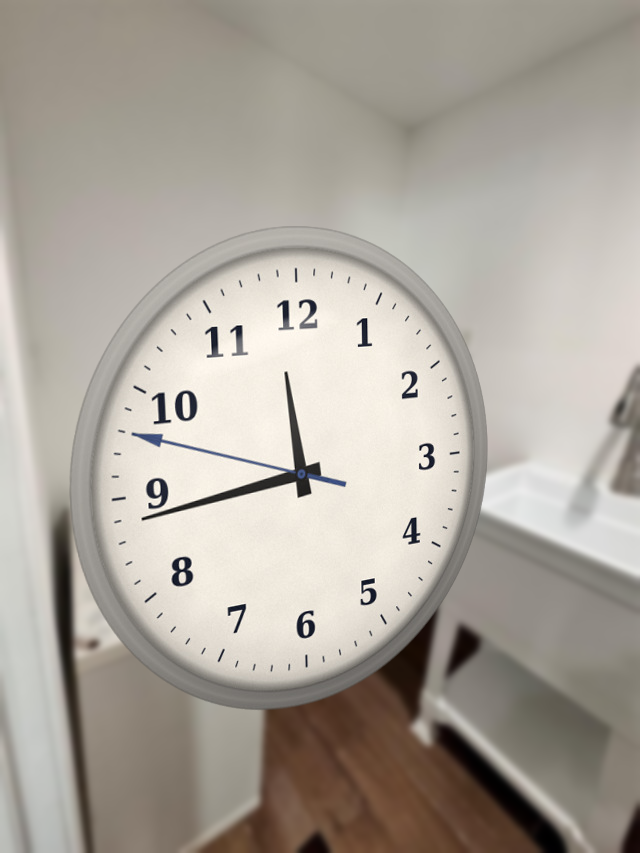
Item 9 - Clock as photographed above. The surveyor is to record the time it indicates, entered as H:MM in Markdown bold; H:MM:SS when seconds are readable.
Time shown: **11:43:48**
